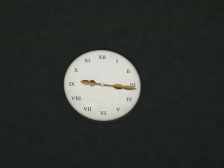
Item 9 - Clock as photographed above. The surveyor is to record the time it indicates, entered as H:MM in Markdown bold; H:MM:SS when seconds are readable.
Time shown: **9:16**
